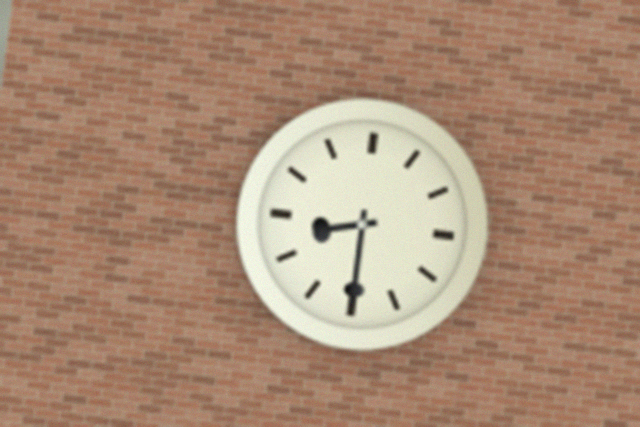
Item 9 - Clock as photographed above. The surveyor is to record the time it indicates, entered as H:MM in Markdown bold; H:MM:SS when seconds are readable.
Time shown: **8:30**
